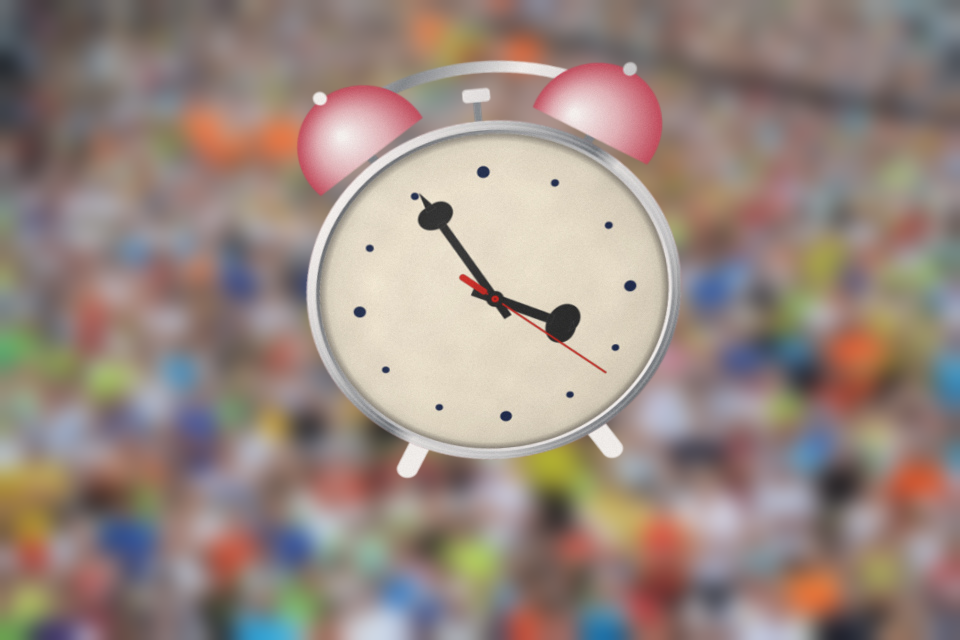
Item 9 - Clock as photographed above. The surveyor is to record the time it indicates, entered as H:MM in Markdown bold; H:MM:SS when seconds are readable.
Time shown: **3:55:22**
